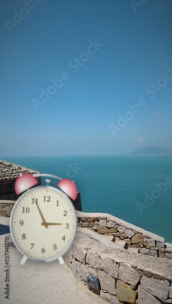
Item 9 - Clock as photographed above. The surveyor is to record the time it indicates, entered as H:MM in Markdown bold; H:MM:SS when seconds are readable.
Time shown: **2:55**
